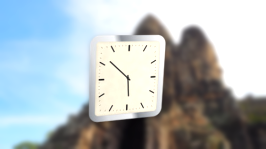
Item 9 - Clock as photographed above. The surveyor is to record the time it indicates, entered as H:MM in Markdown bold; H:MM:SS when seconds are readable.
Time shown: **5:52**
